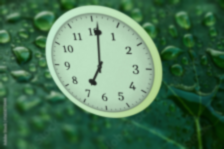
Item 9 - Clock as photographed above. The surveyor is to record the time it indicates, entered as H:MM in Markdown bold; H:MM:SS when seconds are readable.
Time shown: **7:01**
